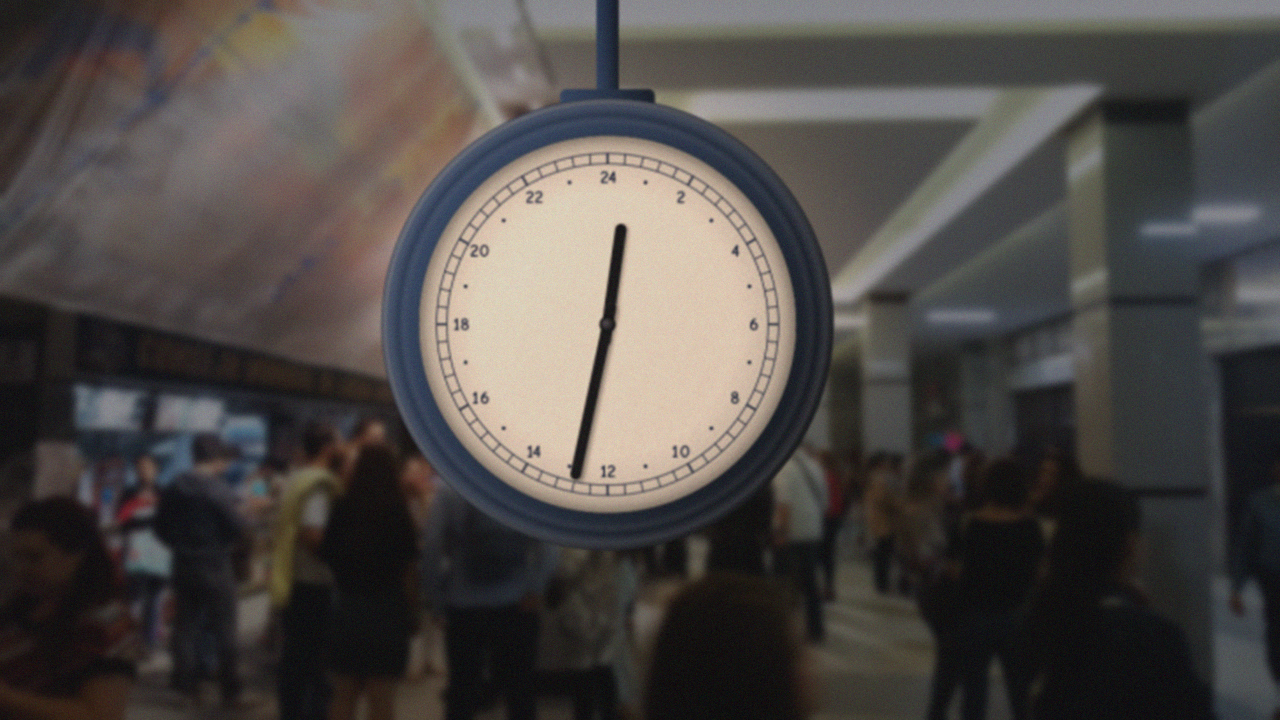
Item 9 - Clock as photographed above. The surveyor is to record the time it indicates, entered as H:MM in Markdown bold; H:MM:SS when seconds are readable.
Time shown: **0:32**
